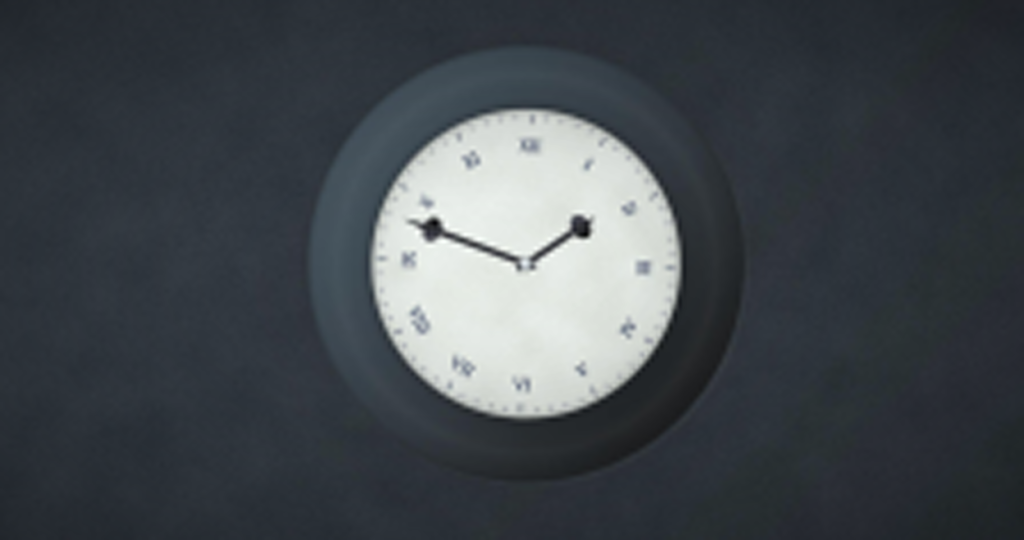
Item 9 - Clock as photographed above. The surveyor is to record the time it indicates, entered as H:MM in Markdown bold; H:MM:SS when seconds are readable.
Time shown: **1:48**
